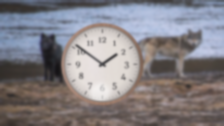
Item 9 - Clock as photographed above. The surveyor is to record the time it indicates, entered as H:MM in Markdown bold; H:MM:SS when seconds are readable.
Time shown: **1:51**
